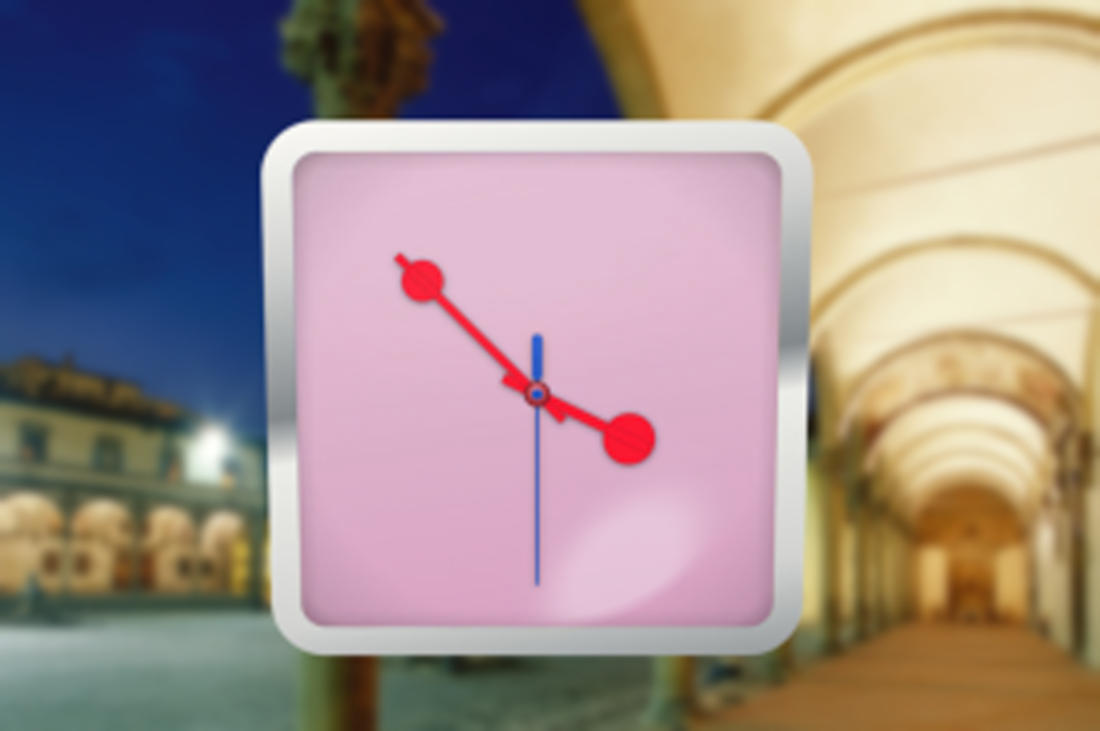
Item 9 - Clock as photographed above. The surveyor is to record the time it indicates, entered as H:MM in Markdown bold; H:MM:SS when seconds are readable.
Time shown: **3:52:30**
